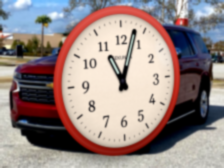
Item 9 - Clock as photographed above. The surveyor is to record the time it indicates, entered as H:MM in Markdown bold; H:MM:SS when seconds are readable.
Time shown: **11:03**
